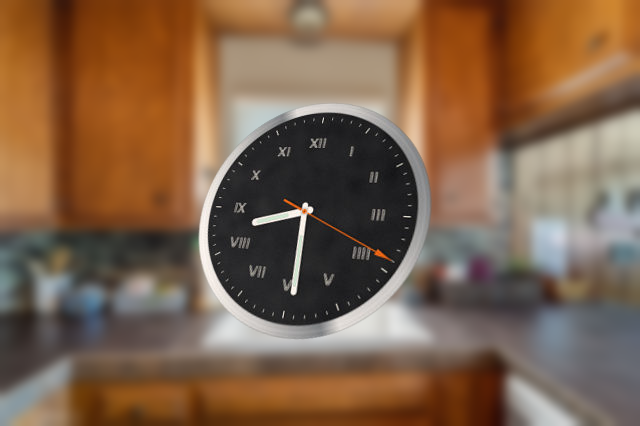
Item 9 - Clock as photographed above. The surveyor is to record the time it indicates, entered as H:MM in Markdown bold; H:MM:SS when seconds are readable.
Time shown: **8:29:19**
